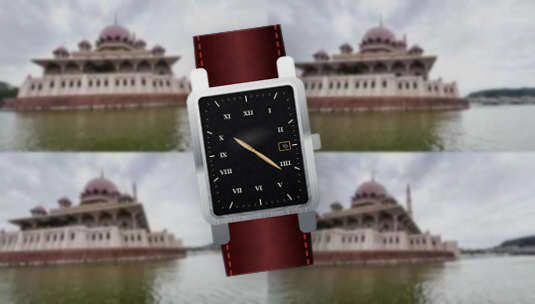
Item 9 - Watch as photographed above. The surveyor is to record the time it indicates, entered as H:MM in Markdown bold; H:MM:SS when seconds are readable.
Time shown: **10:22**
